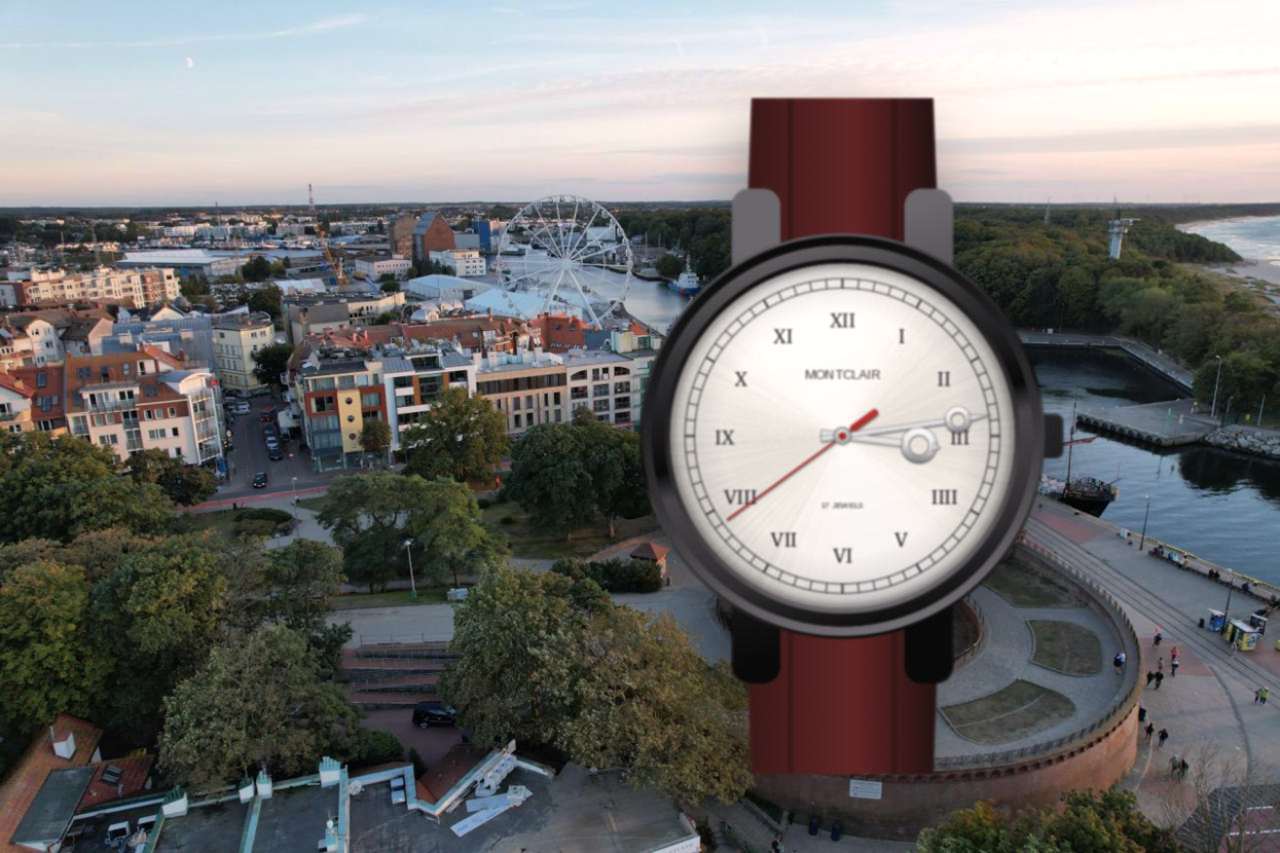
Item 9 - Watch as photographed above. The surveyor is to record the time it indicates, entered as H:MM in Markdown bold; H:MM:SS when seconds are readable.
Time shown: **3:13:39**
